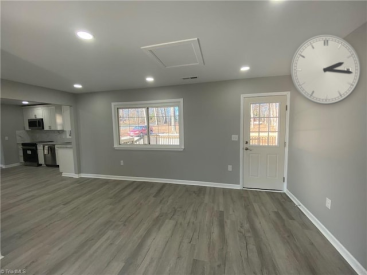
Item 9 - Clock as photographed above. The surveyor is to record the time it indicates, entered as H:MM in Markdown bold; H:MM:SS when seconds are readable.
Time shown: **2:16**
